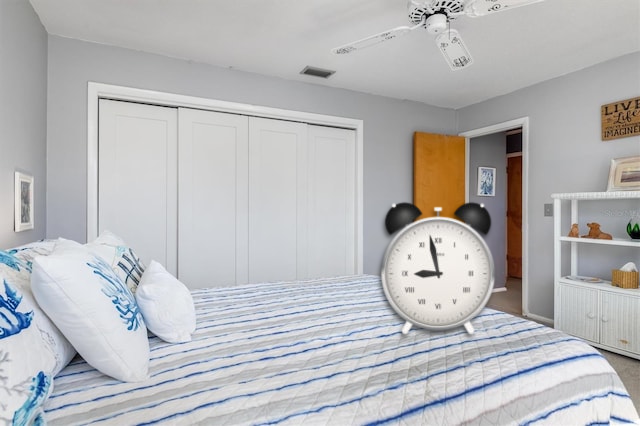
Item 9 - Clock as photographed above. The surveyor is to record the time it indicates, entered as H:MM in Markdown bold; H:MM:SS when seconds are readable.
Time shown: **8:58**
